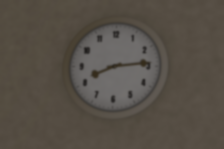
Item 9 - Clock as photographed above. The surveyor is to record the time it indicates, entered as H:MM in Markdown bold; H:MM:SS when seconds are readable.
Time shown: **8:14**
